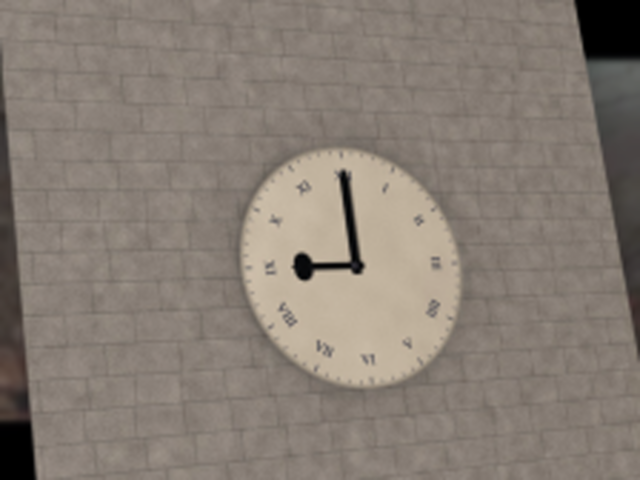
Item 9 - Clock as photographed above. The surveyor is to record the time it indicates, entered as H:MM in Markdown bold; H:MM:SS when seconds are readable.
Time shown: **9:00**
